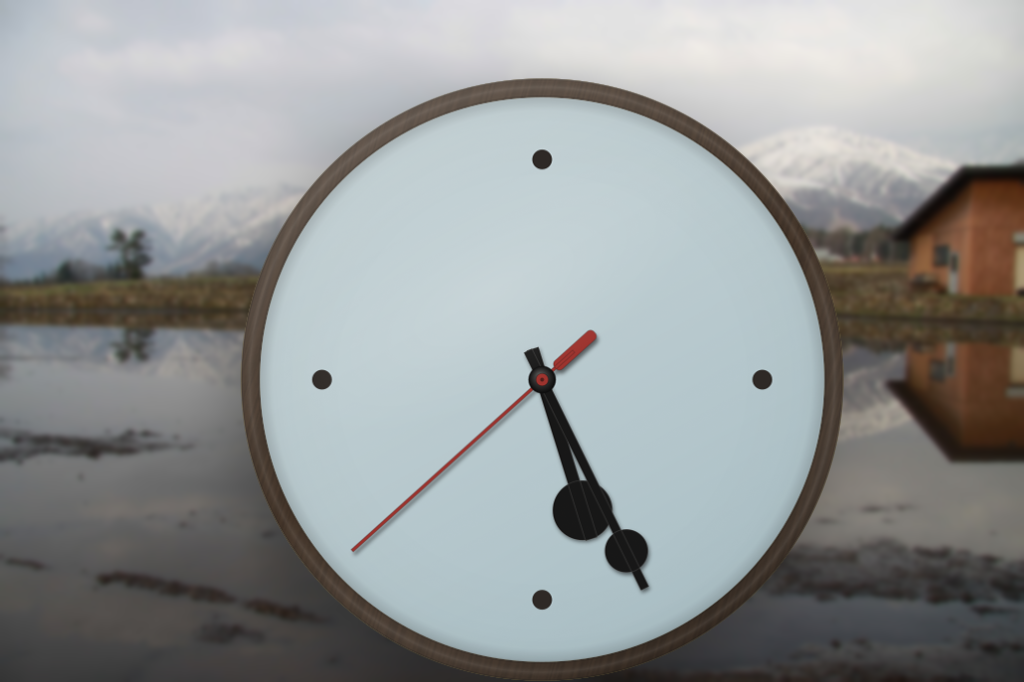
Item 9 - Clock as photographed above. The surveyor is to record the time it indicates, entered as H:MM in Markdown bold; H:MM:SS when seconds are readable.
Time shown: **5:25:38**
